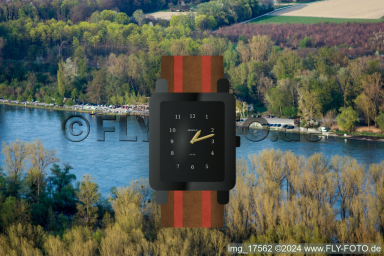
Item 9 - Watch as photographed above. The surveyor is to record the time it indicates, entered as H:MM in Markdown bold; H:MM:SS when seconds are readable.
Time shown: **1:12**
